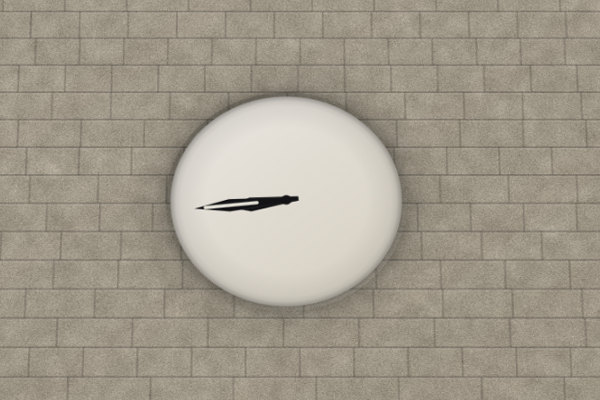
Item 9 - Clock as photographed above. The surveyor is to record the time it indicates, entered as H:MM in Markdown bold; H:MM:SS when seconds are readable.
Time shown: **8:44**
